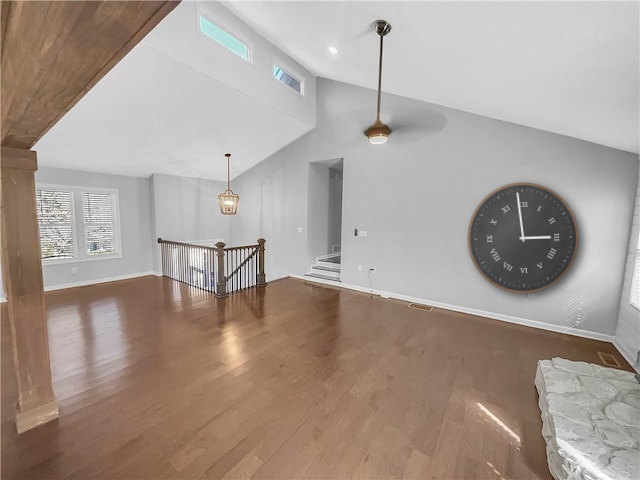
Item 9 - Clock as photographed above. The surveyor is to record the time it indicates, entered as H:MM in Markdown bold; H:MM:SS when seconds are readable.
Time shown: **2:59**
